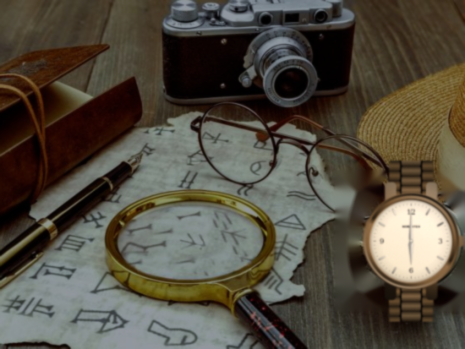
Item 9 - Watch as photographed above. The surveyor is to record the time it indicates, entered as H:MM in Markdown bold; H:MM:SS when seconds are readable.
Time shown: **6:00**
